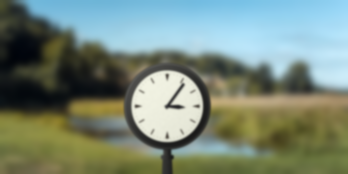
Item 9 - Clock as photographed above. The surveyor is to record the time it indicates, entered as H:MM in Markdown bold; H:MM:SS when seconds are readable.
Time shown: **3:06**
